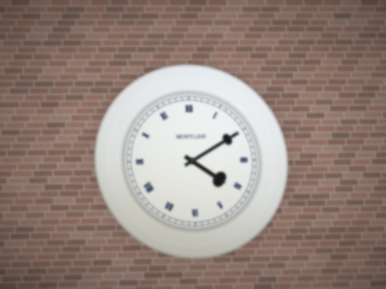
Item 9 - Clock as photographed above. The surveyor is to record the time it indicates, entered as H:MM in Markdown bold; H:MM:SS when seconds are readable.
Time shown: **4:10**
